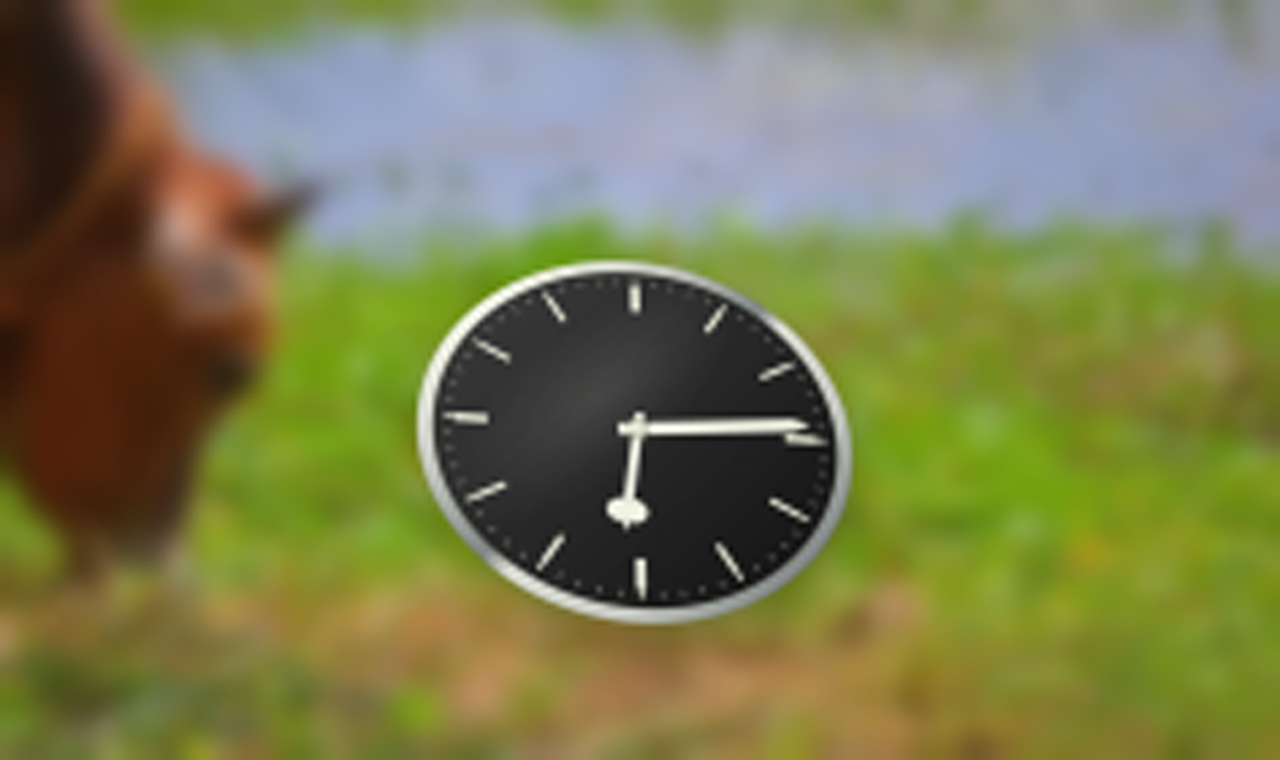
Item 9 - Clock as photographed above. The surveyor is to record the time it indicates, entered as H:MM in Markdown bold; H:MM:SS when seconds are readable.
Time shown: **6:14**
